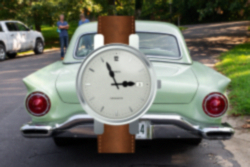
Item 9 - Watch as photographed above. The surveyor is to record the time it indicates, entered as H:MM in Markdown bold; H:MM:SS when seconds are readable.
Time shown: **2:56**
